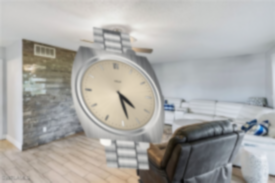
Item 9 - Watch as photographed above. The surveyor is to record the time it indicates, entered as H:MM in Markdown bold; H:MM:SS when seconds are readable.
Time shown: **4:28**
